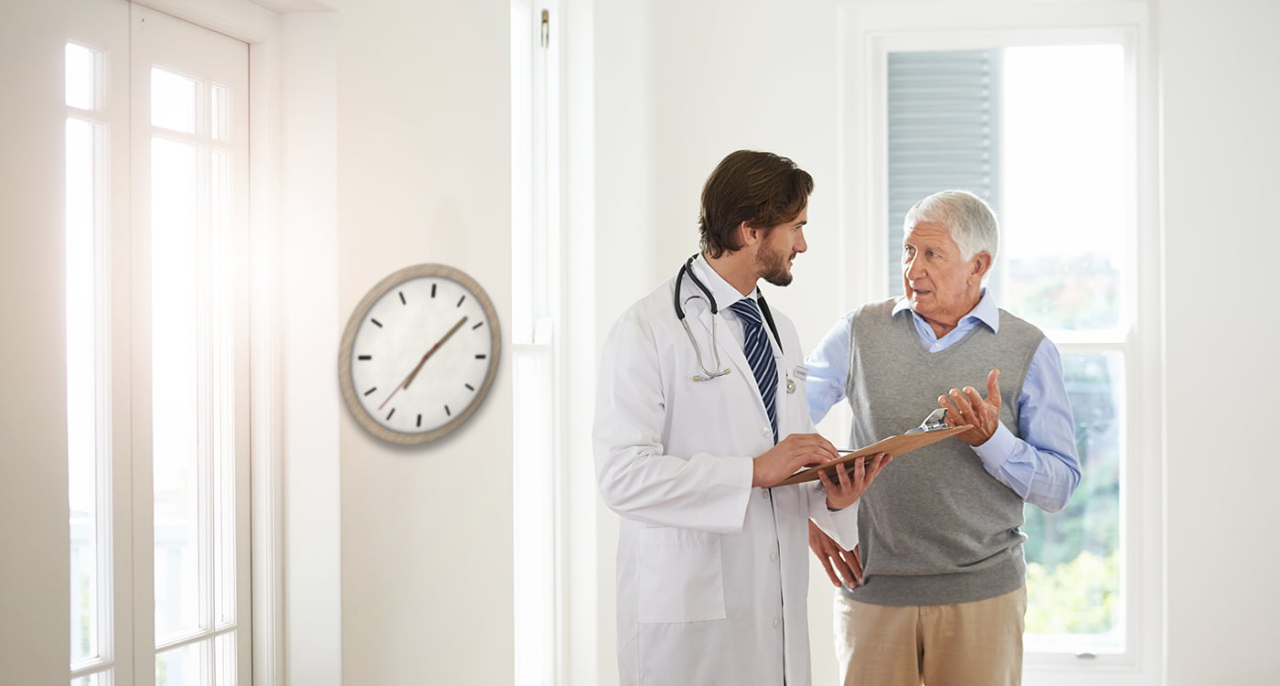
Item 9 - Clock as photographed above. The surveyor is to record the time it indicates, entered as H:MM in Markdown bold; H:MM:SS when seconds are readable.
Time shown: **7:07:37**
